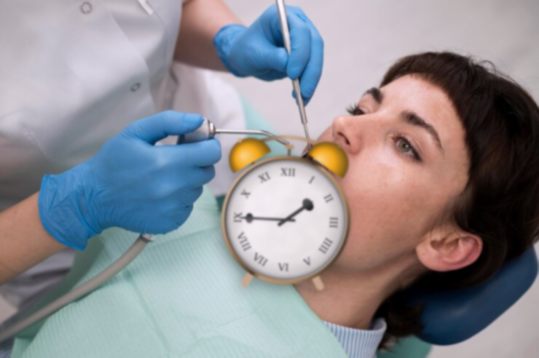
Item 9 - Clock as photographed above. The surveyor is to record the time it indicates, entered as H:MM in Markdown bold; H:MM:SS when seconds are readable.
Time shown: **1:45**
